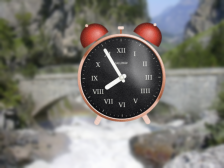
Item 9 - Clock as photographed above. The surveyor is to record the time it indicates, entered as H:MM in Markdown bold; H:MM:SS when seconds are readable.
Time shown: **7:55**
